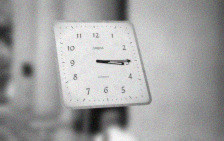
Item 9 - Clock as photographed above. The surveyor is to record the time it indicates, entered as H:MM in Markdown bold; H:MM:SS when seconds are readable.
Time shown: **3:15**
